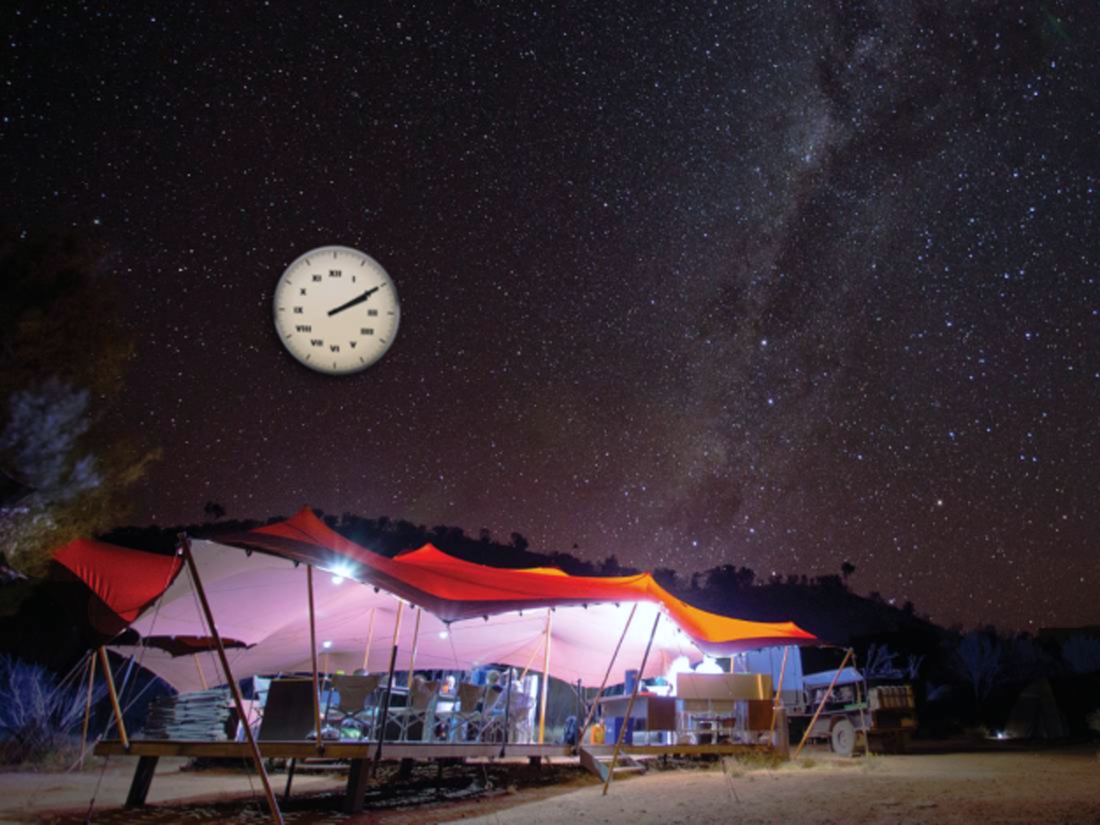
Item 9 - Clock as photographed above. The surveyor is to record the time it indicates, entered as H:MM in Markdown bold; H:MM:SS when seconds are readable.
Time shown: **2:10**
